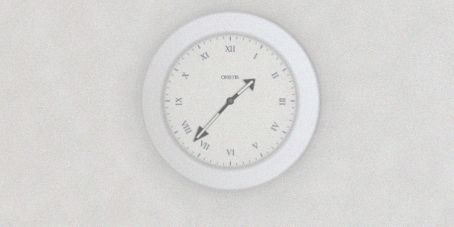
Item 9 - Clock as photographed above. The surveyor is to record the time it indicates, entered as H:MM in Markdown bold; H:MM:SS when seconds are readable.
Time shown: **1:37**
